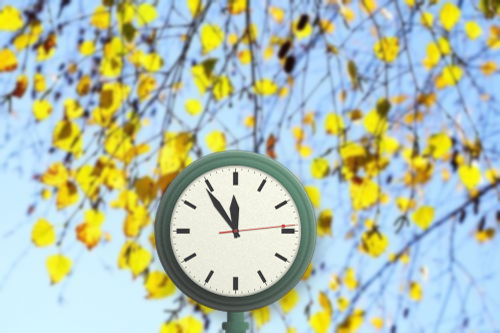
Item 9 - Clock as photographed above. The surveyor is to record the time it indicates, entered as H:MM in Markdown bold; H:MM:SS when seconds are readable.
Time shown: **11:54:14**
